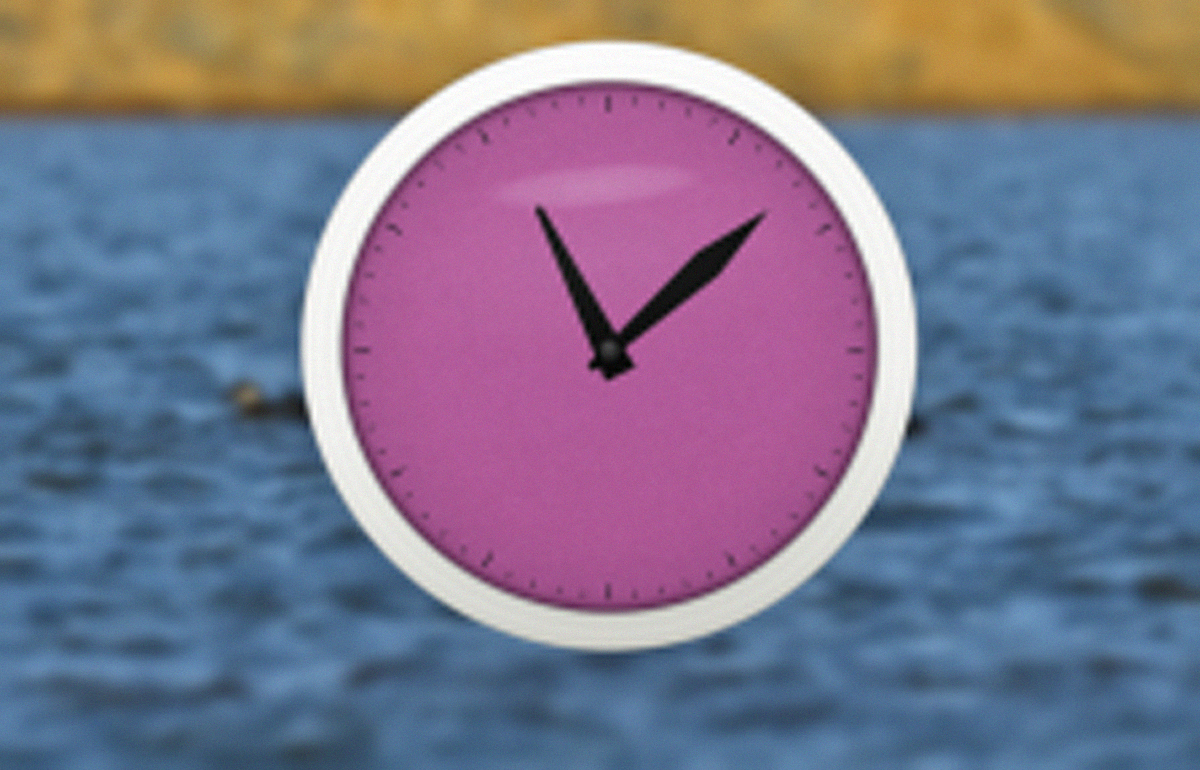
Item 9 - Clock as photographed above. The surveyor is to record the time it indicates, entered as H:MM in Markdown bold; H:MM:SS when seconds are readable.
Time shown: **11:08**
